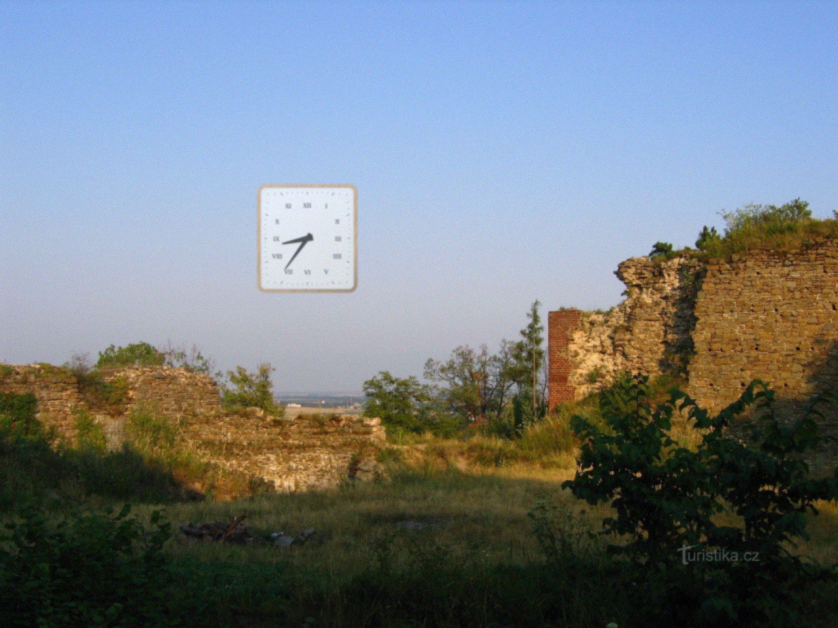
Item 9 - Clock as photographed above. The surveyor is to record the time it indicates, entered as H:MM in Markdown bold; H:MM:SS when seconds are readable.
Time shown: **8:36**
